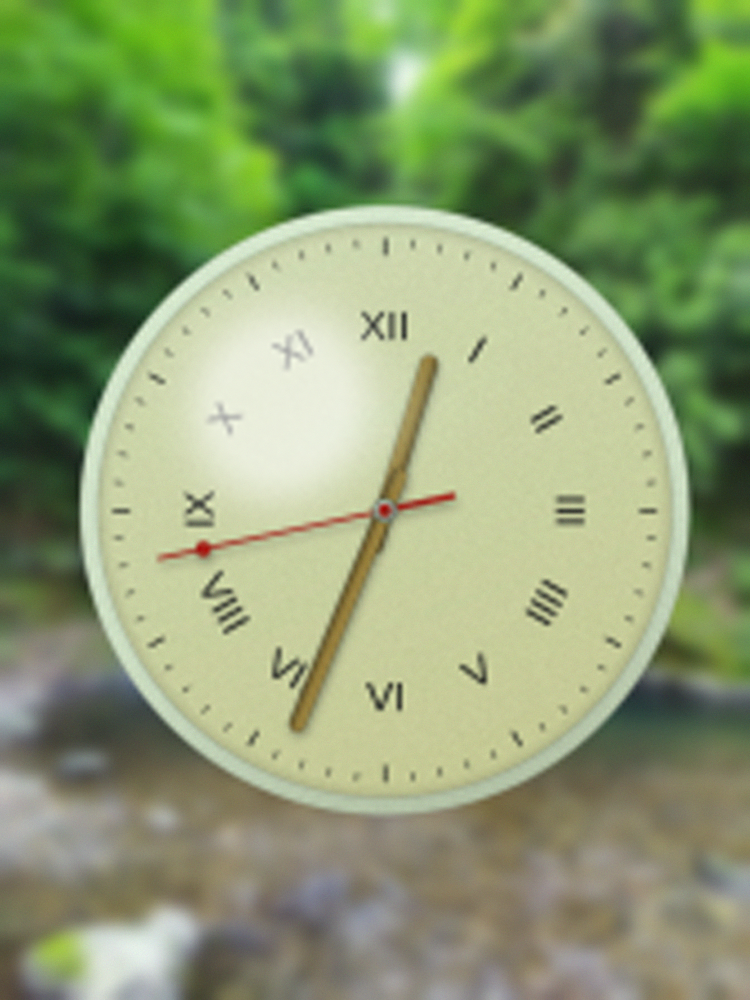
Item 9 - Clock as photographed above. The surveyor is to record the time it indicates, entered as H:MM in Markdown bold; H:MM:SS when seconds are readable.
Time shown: **12:33:43**
